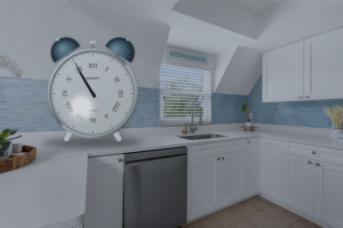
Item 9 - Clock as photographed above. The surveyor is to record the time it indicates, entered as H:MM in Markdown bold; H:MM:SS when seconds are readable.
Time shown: **10:55**
